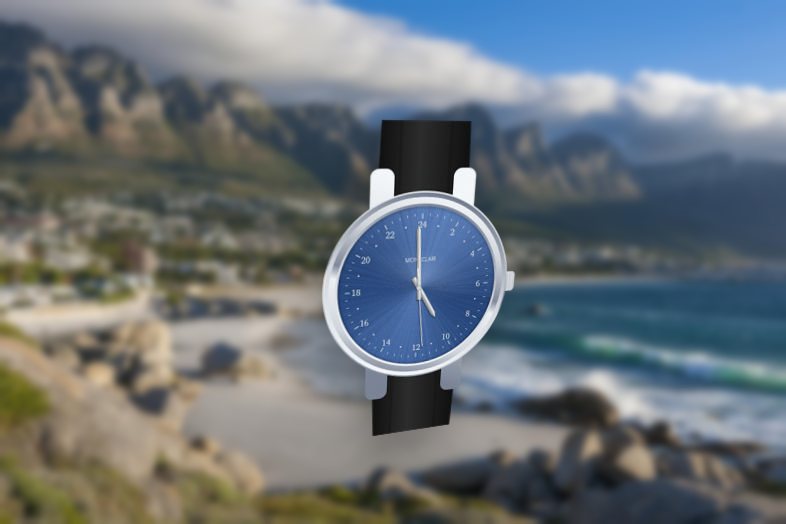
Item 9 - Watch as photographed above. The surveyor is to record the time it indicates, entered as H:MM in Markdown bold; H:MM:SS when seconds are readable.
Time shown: **9:59:29**
